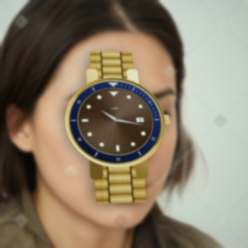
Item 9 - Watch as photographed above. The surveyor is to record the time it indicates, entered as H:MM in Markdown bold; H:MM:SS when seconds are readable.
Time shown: **10:17**
